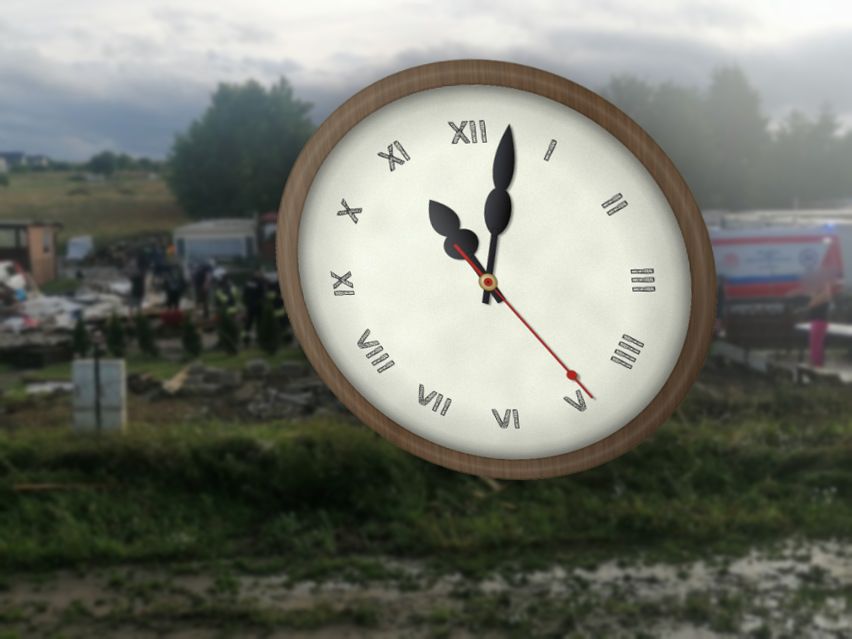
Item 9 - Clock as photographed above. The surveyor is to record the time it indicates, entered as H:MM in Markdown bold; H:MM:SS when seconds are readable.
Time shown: **11:02:24**
